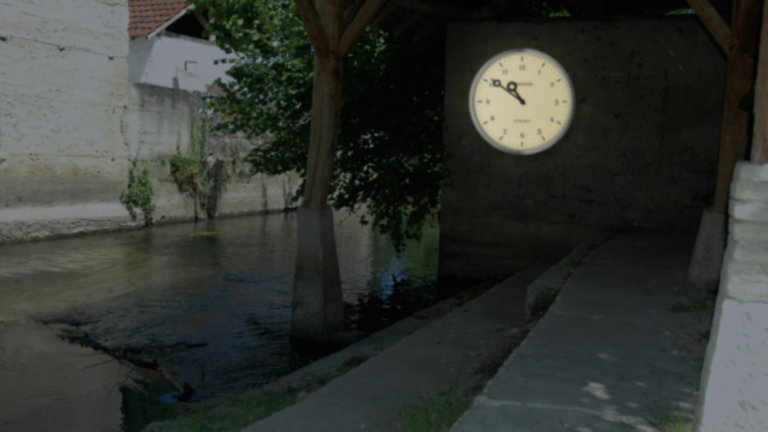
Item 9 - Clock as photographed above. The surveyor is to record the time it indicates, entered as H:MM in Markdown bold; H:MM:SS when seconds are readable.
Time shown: **10:51**
